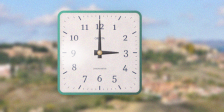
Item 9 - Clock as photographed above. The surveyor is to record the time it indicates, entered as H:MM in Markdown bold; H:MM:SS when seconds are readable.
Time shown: **3:00**
